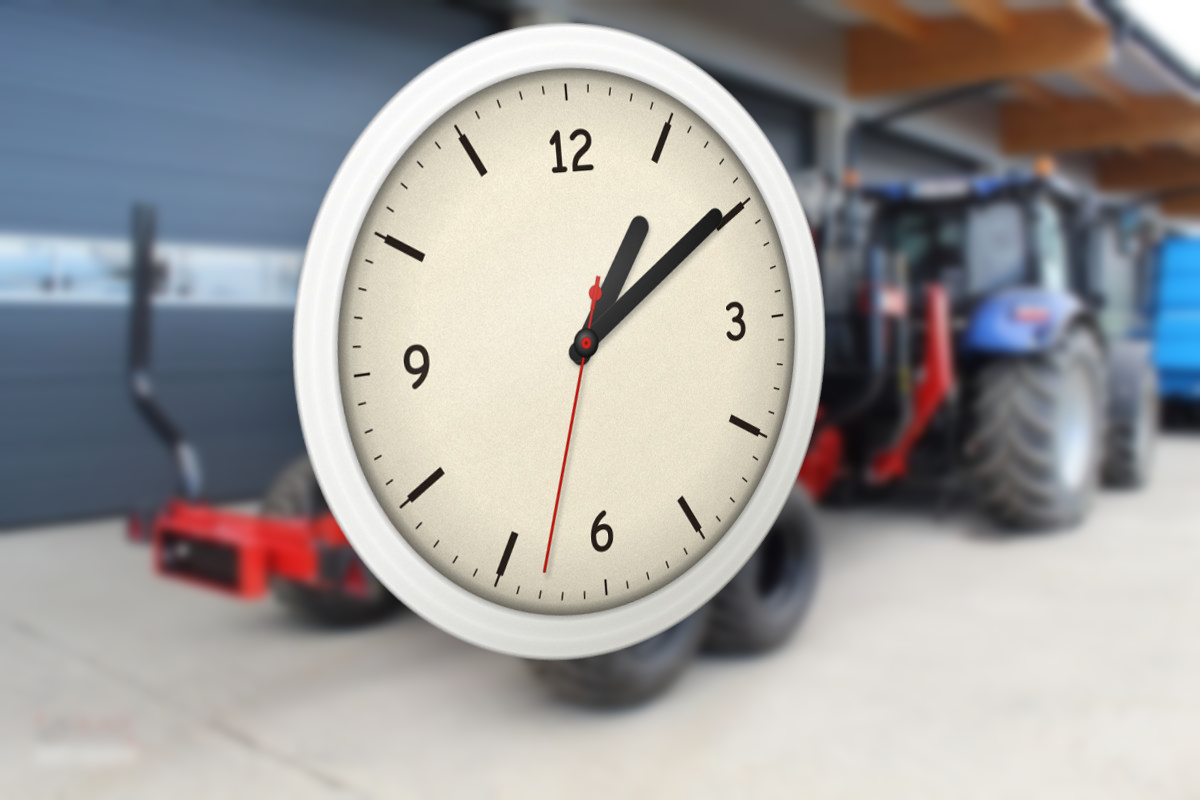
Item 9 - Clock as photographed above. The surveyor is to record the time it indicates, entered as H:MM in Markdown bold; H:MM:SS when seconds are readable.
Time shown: **1:09:33**
